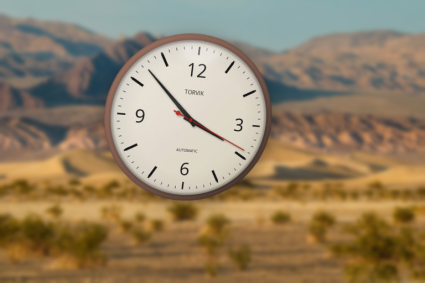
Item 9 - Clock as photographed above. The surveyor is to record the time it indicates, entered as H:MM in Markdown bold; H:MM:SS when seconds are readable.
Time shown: **3:52:19**
